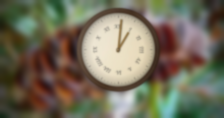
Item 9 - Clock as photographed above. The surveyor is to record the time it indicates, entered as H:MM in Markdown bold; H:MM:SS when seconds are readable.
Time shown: **1:01**
